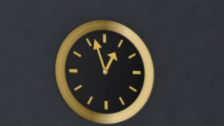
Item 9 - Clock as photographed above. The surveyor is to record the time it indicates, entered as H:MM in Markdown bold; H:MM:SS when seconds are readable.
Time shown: **12:57**
